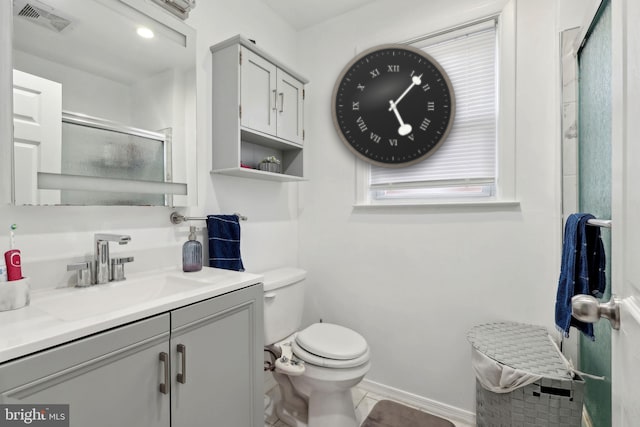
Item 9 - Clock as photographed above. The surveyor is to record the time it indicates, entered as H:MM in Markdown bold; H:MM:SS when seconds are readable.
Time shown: **5:07**
